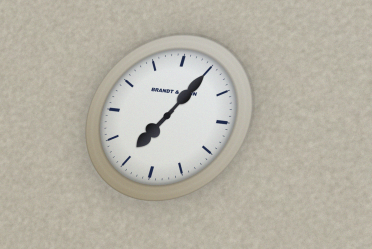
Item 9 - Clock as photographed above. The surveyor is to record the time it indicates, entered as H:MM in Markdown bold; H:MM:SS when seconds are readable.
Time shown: **7:05**
